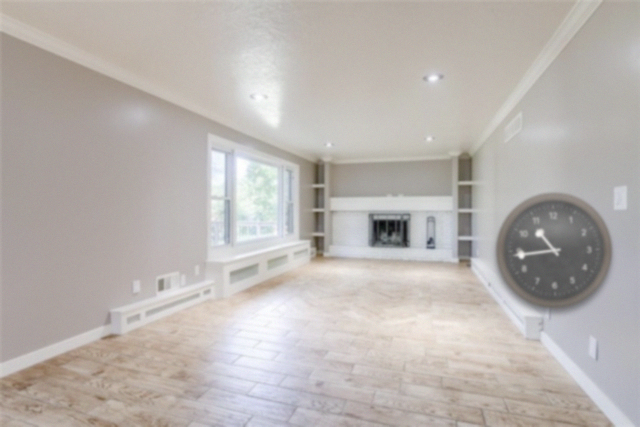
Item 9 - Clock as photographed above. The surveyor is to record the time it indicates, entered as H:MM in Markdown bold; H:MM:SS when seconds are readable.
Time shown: **10:44**
